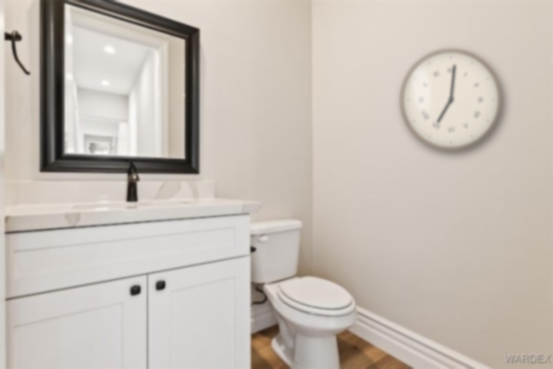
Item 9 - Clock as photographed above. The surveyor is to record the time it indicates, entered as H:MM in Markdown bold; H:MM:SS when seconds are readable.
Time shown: **7:01**
